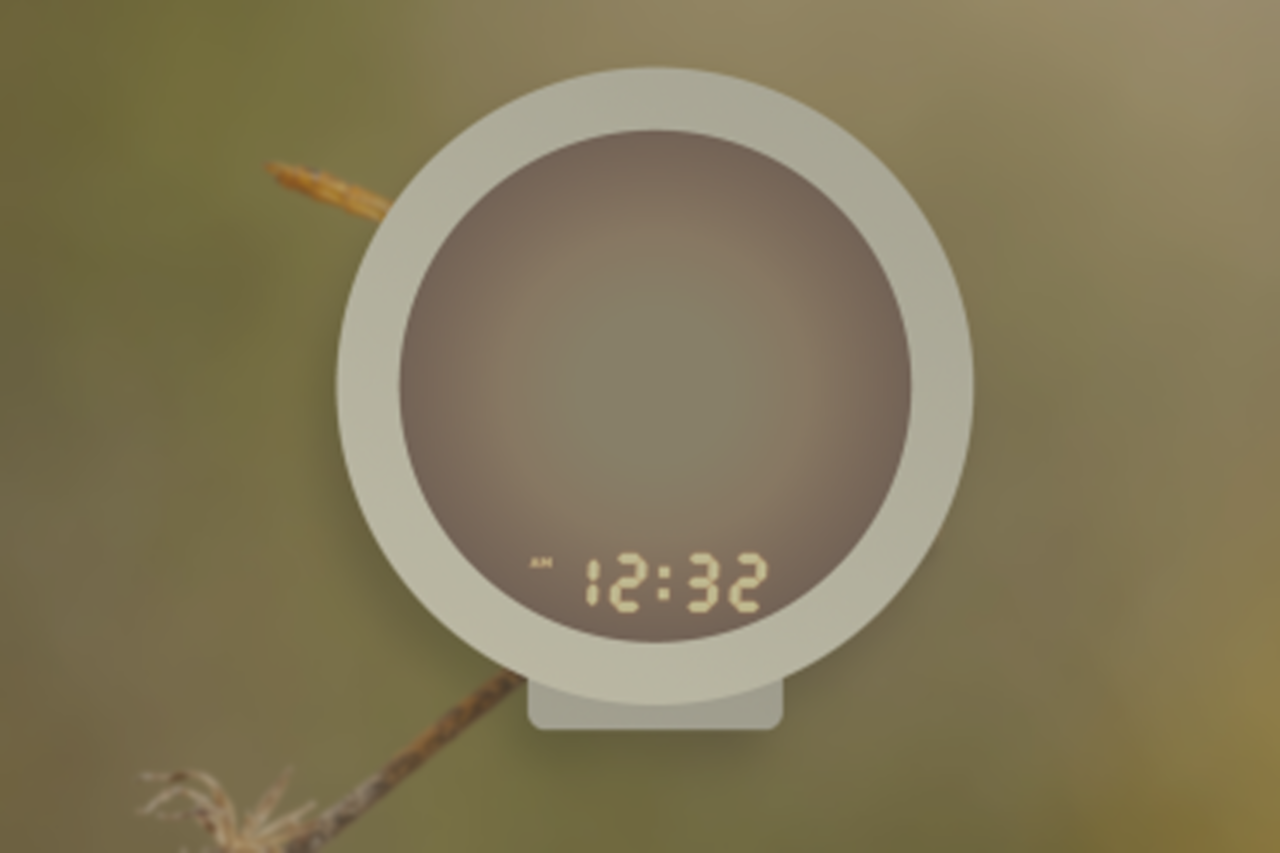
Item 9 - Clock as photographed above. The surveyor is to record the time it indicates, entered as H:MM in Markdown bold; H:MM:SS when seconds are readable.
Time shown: **12:32**
